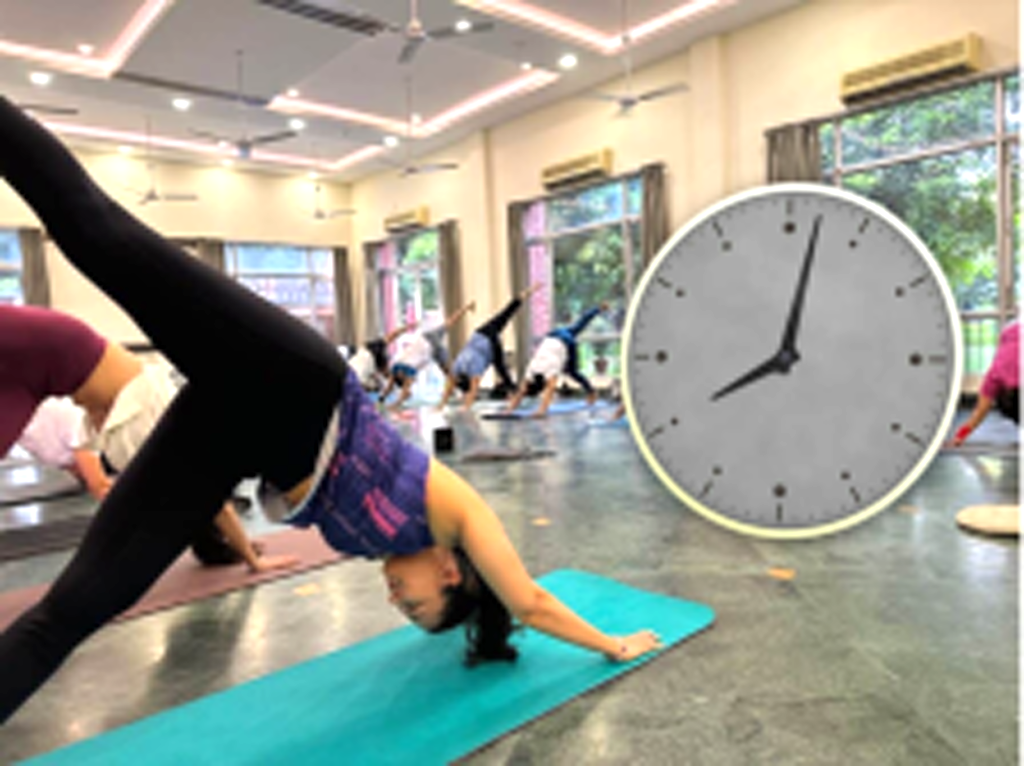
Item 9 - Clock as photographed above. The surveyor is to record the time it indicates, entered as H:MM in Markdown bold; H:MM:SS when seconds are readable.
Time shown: **8:02**
